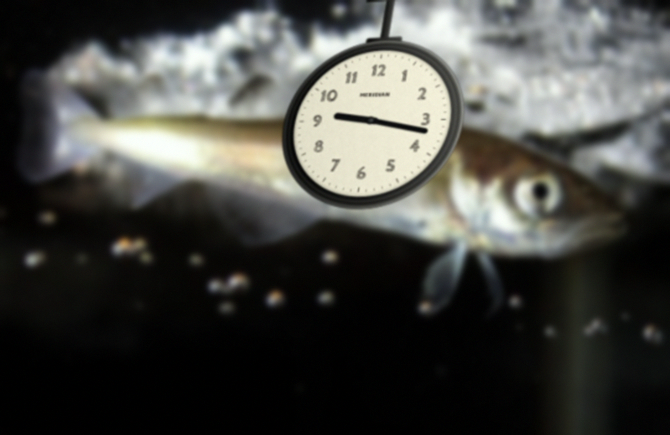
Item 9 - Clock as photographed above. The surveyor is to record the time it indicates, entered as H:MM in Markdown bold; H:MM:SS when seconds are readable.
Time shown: **9:17**
